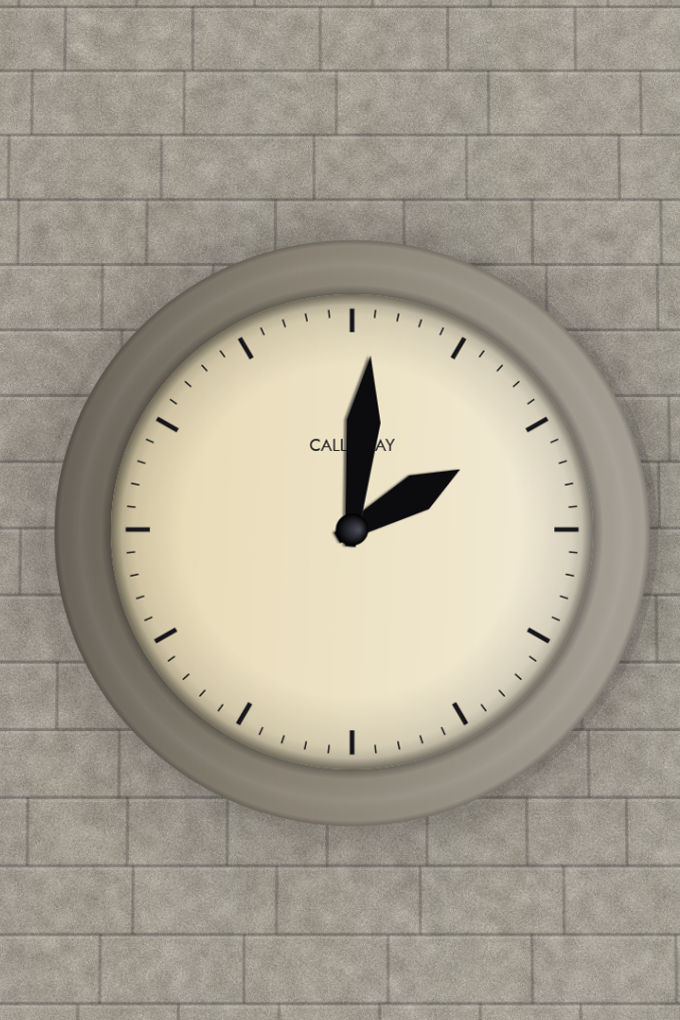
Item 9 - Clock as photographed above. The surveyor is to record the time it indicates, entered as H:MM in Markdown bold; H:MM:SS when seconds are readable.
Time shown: **2:01**
